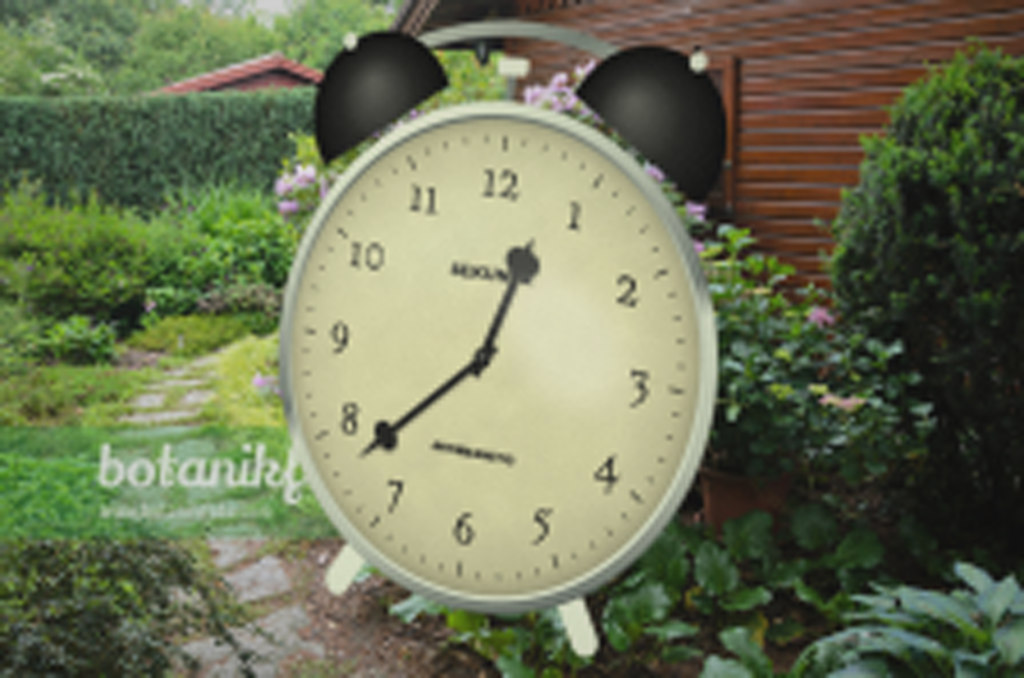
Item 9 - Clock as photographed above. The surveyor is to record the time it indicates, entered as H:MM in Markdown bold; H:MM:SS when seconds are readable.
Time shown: **12:38**
